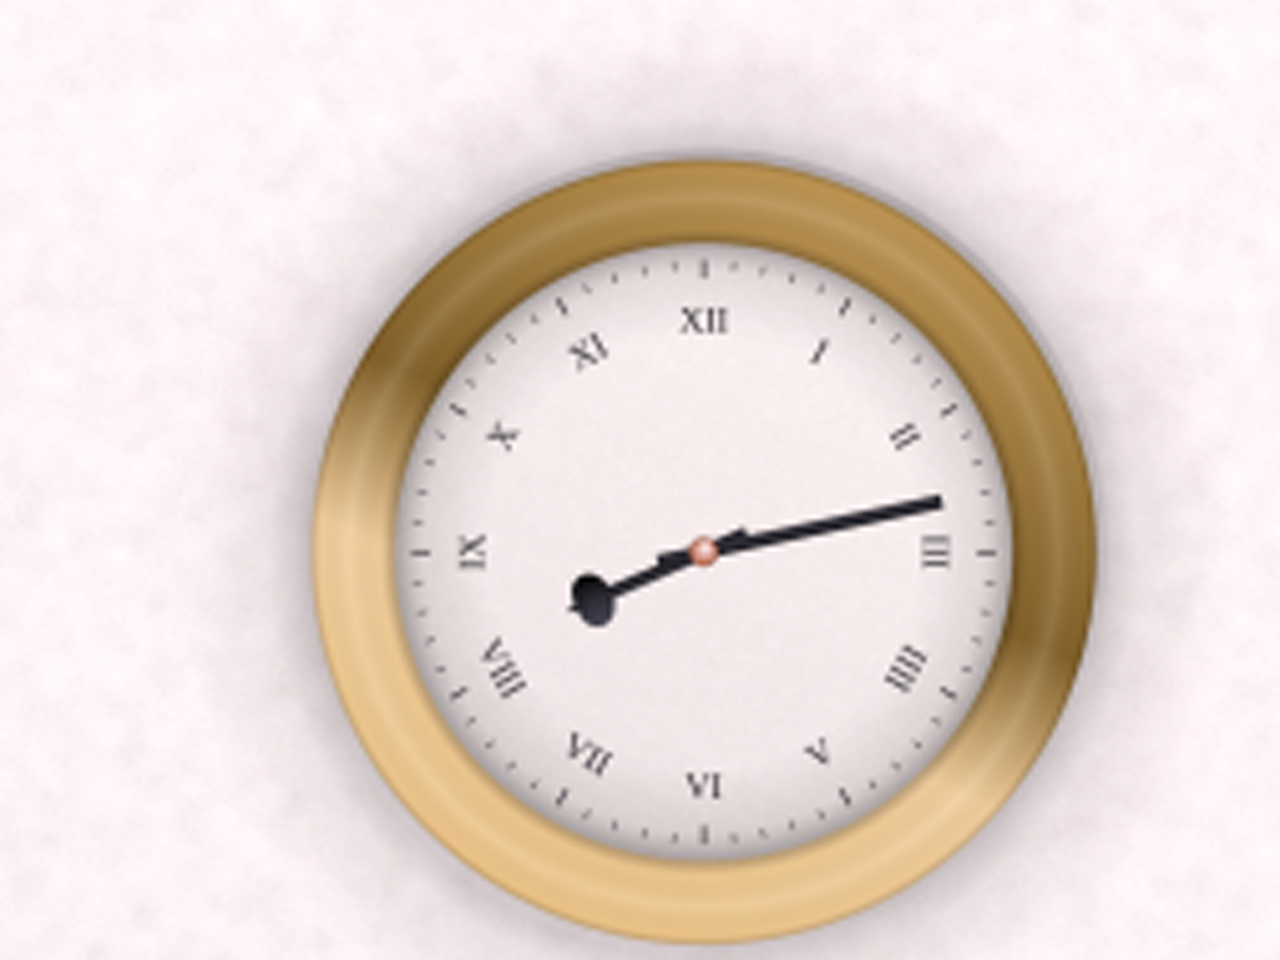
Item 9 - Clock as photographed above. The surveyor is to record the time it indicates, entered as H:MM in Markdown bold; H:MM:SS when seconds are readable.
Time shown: **8:13**
